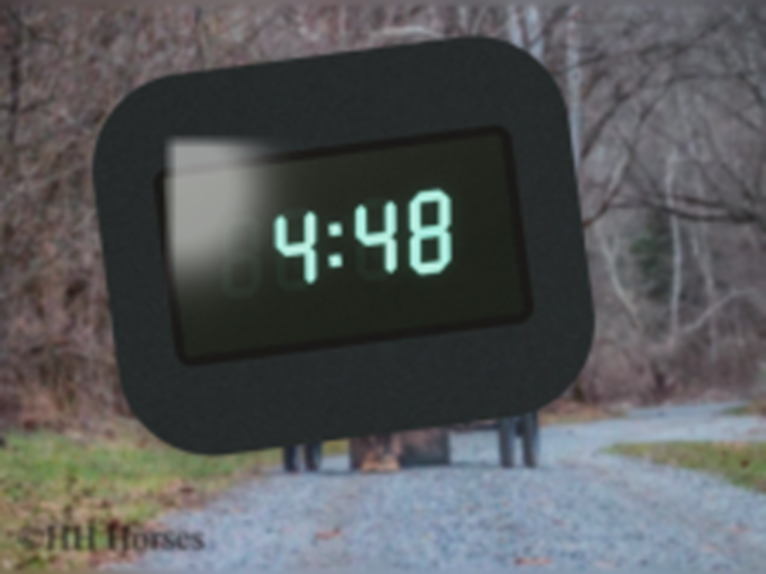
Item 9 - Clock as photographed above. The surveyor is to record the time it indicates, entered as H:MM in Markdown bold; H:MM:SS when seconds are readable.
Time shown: **4:48**
